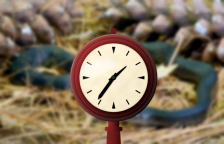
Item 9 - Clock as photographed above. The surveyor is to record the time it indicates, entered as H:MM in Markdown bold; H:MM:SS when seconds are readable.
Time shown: **1:36**
